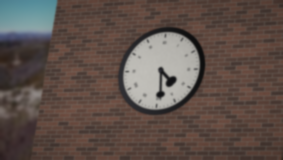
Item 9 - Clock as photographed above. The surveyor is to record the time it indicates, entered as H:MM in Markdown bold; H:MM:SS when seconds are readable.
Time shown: **4:29**
